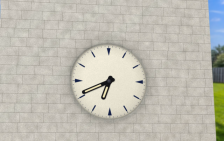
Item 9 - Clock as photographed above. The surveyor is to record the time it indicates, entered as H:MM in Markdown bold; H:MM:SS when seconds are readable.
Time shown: **6:41**
